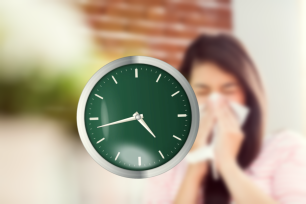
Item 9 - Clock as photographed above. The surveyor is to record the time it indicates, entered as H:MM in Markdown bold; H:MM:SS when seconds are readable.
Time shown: **4:43**
